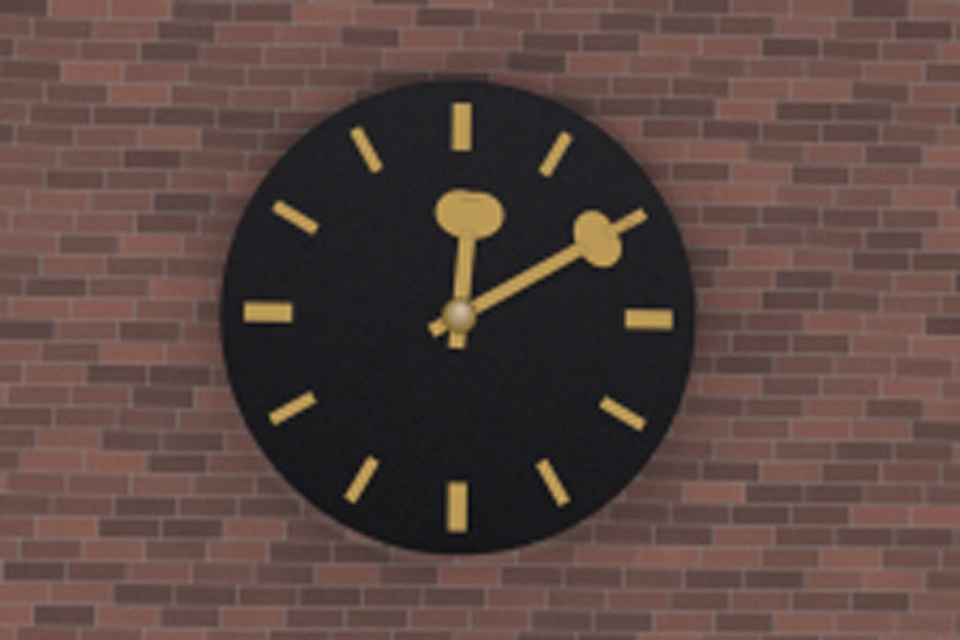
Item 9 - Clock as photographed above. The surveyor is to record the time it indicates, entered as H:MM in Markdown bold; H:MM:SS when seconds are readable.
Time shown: **12:10**
